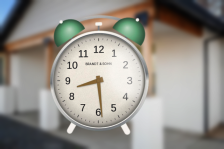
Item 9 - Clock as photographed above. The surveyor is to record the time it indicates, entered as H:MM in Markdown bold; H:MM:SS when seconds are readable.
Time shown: **8:29**
